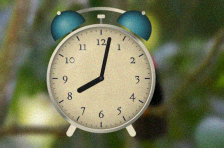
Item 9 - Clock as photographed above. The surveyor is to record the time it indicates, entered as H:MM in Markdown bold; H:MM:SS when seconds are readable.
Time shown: **8:02**
